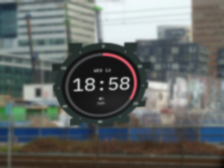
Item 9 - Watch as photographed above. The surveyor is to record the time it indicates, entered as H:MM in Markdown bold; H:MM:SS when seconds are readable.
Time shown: **18:58**
